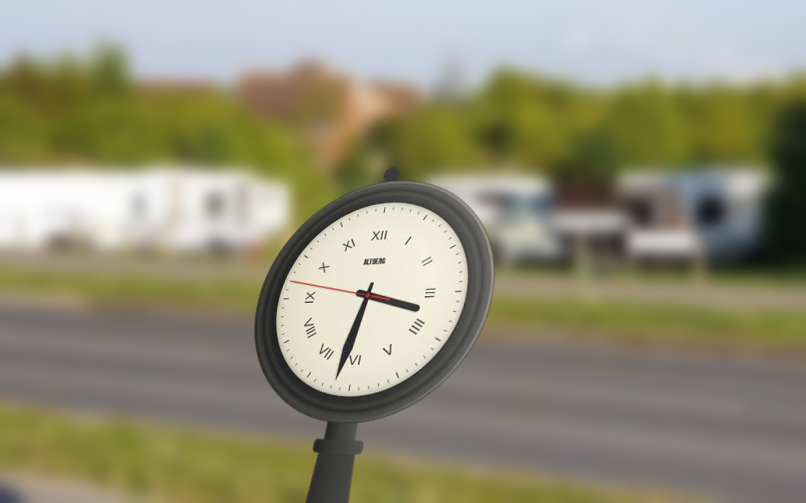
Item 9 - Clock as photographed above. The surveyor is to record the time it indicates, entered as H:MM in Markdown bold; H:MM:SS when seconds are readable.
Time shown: **3:31:47**
